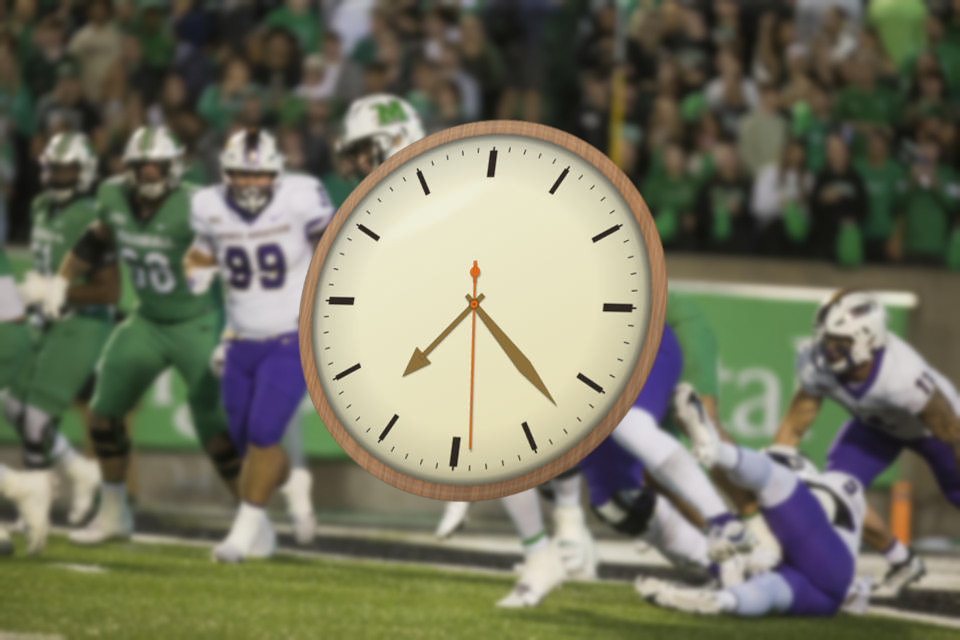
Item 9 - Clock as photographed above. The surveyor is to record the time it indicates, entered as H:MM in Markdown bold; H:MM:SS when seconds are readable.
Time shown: **7:22:29**
